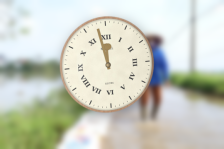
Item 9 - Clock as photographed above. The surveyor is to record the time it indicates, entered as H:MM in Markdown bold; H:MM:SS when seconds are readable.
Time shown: **11:58**
